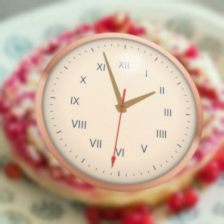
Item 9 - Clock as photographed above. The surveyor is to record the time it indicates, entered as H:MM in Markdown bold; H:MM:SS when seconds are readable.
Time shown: **1:56:31**
